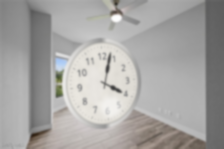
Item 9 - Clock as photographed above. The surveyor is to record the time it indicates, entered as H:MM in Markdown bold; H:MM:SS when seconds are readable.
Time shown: **4:03**
